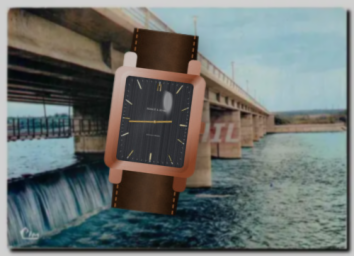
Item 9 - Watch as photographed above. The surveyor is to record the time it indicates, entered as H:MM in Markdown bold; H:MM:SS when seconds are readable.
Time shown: **2:44**
